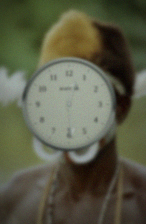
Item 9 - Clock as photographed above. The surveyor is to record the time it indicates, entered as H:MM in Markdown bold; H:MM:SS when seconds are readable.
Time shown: **12:29**
